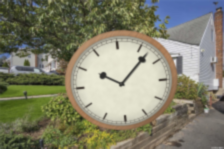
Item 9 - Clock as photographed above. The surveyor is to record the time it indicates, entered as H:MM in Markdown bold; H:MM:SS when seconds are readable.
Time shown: **10:07**
